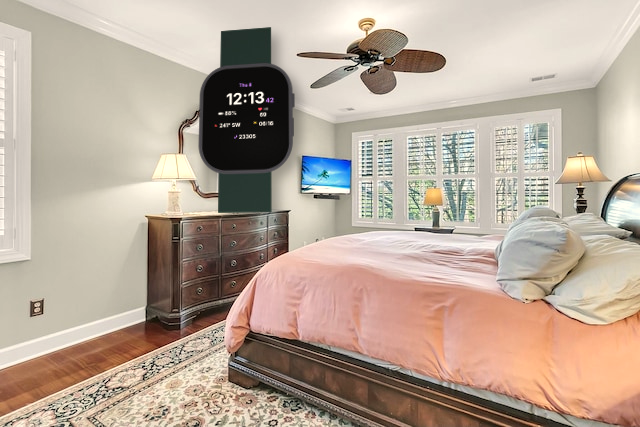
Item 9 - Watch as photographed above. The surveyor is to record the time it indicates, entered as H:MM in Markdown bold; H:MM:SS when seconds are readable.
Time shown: **12:13**
